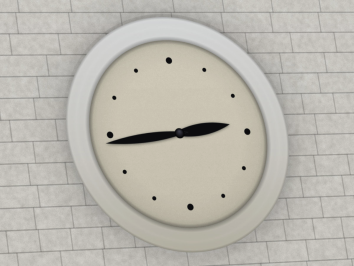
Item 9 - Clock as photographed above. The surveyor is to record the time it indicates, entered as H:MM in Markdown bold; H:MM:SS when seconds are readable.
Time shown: **2:44**
